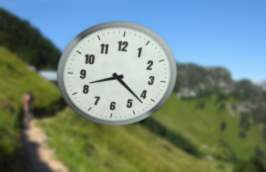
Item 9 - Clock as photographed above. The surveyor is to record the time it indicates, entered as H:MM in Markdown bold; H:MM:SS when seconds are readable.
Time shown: **8:22**
